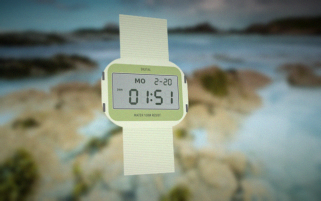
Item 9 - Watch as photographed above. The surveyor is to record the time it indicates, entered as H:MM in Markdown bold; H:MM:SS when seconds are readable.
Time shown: **1:51**
